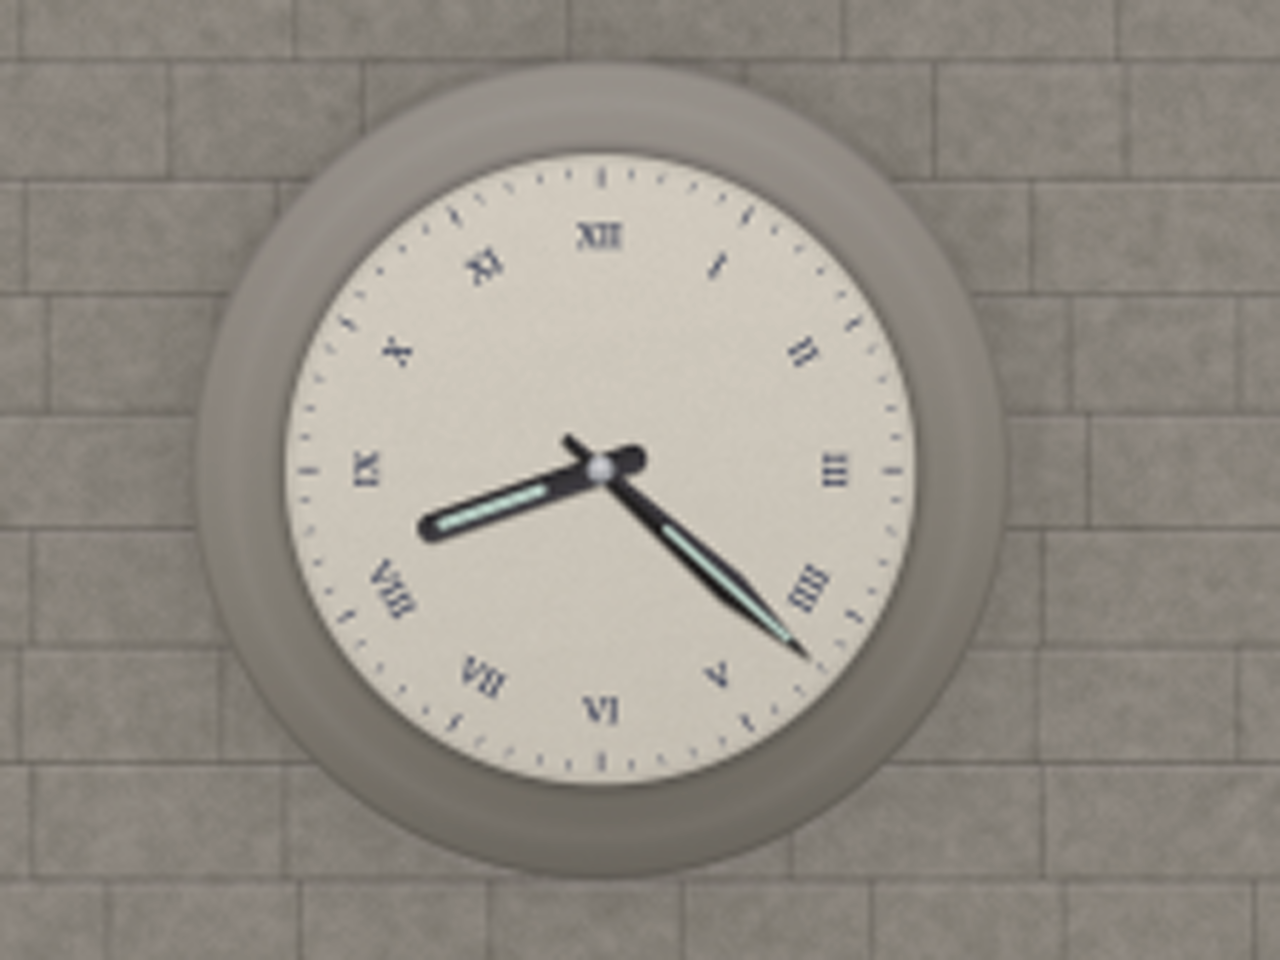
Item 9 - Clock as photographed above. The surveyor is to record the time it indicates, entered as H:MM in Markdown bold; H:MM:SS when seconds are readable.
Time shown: **8:22**
